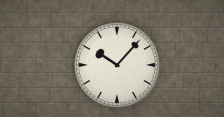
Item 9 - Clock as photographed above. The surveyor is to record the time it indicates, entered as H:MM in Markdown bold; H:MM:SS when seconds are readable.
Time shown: **10:07**
